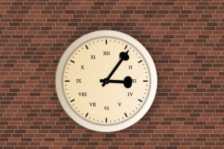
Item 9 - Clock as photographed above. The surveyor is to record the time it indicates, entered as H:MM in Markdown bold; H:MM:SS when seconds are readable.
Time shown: **3:06**
